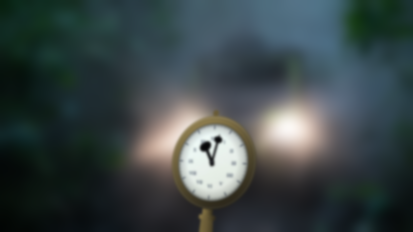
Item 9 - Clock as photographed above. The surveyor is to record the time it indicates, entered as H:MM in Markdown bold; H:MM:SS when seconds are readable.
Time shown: **11:02**
